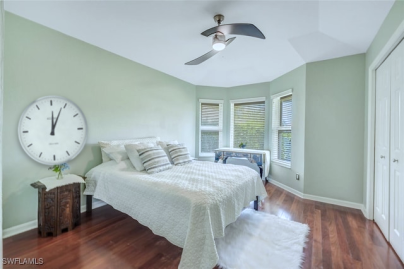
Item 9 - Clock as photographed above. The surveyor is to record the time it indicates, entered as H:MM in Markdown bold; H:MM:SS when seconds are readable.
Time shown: **12:04**
